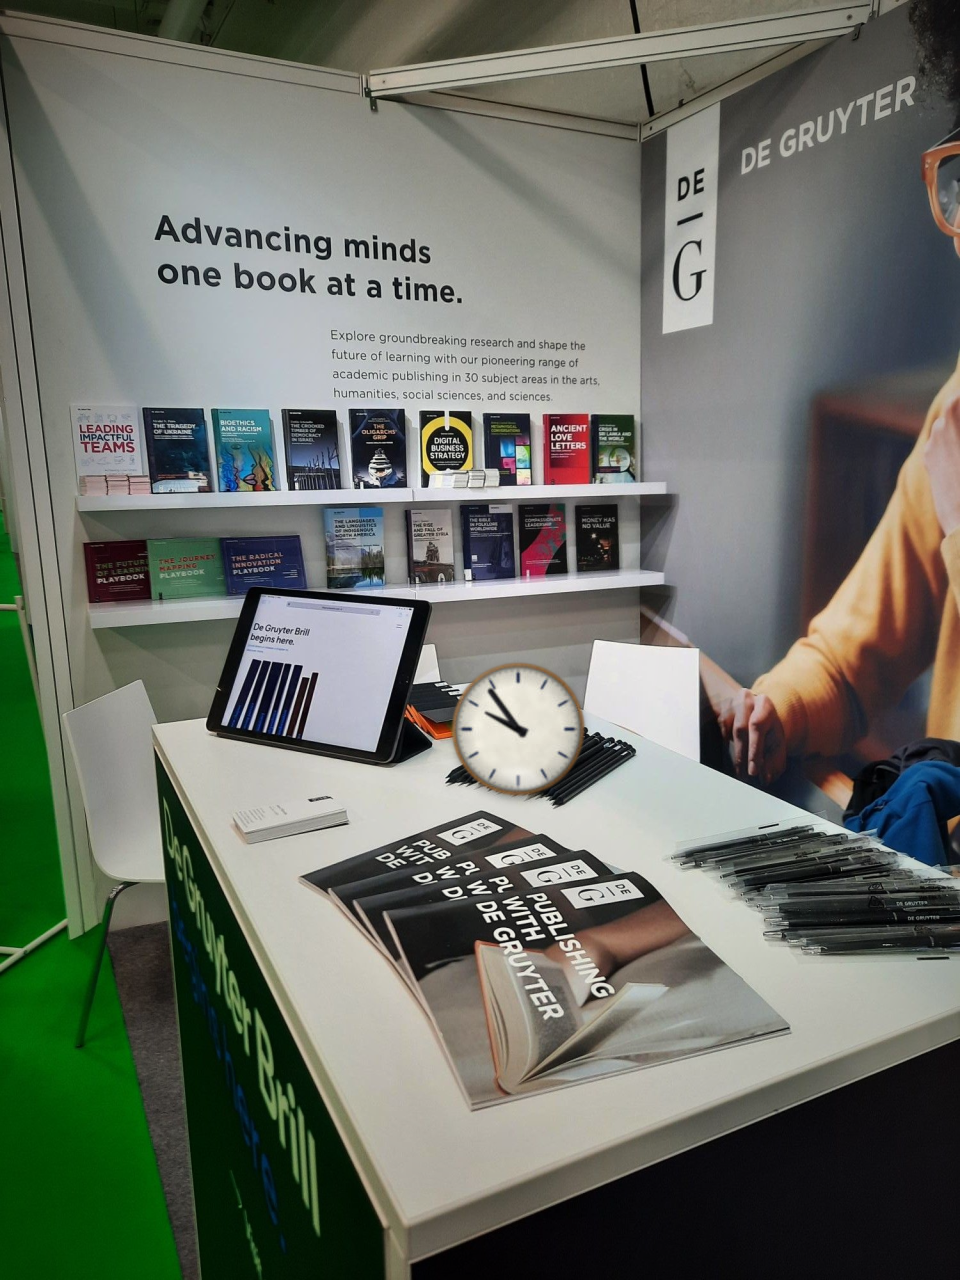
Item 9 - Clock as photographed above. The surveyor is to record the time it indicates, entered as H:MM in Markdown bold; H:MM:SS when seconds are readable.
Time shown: **9:54**
